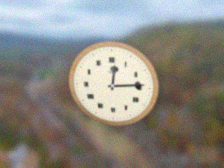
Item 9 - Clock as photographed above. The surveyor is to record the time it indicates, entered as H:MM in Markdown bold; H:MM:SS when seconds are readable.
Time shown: **12:14**
